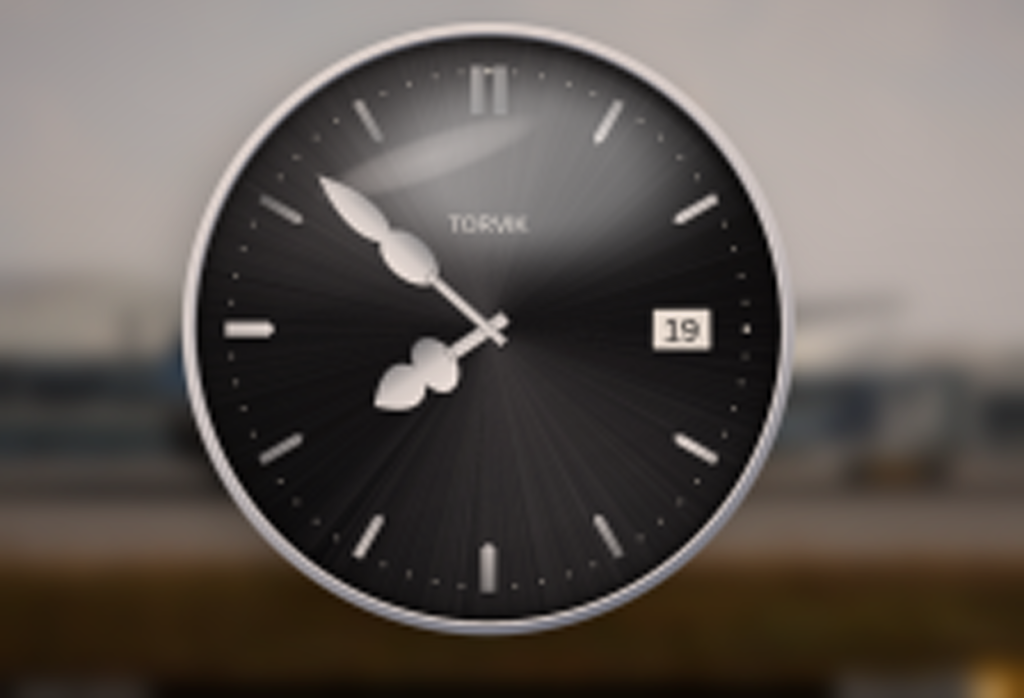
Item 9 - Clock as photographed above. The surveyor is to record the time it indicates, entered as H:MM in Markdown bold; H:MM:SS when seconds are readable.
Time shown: **7:52**
